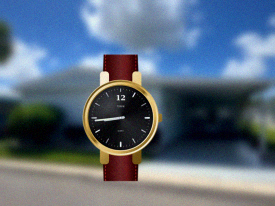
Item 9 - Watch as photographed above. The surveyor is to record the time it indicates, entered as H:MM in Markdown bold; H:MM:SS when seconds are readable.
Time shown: **8:44**
